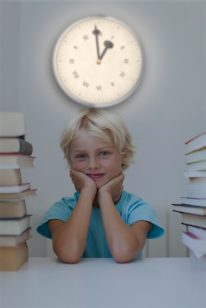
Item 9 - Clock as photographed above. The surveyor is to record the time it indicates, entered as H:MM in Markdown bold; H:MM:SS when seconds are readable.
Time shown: **12:59**
